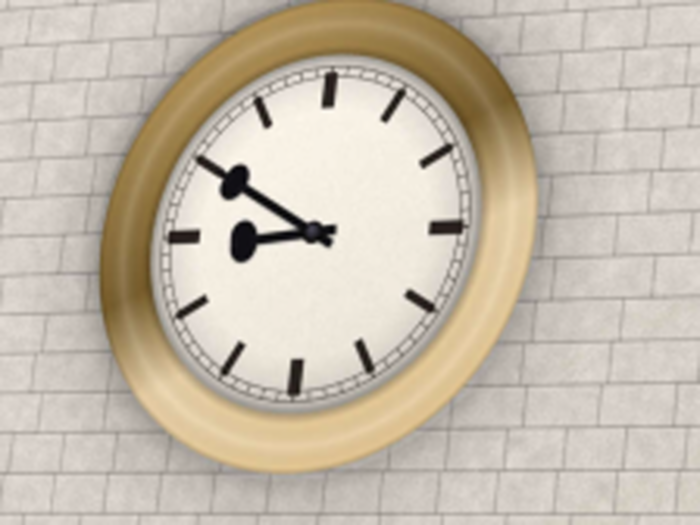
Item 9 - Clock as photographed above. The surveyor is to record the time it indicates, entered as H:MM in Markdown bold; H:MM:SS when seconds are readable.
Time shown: **8:50**
